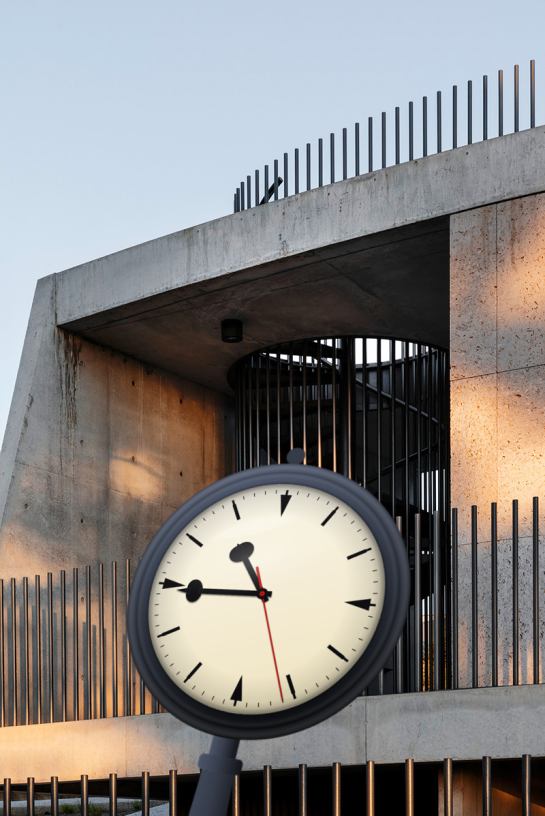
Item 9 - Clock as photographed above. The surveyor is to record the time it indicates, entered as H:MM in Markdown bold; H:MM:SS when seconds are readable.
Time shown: **10:44:26**
